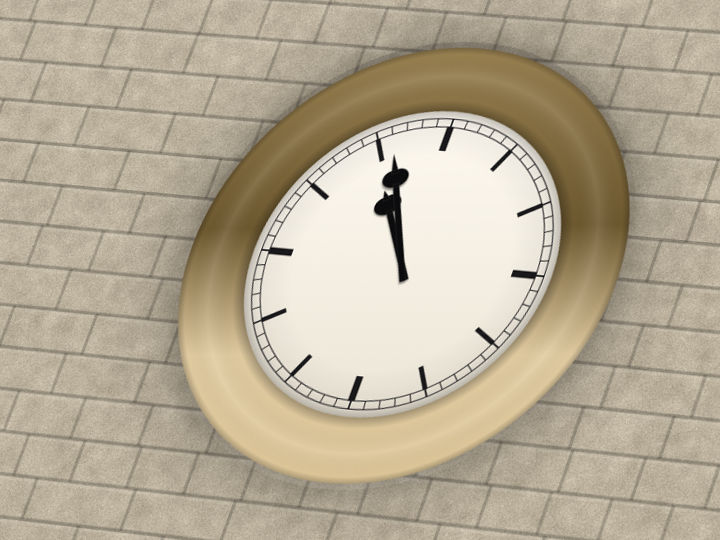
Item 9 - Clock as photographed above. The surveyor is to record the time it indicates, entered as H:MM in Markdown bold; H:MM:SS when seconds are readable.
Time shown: **10:56**
